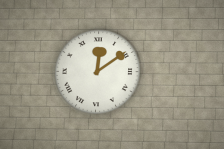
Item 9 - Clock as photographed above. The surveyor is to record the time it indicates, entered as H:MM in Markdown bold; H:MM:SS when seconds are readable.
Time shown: **12:09**
